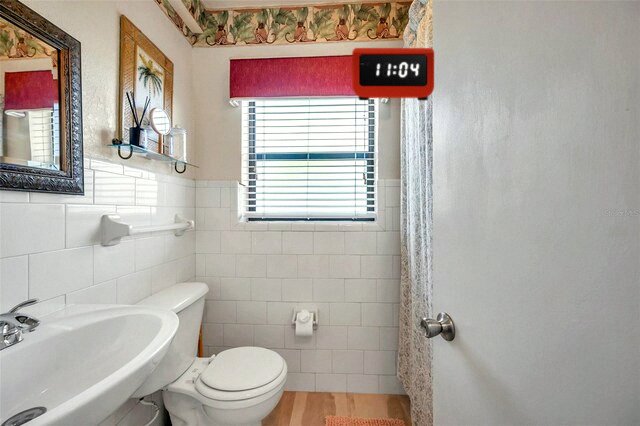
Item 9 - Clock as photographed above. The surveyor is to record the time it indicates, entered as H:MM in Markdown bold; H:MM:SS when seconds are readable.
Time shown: **11:04**
